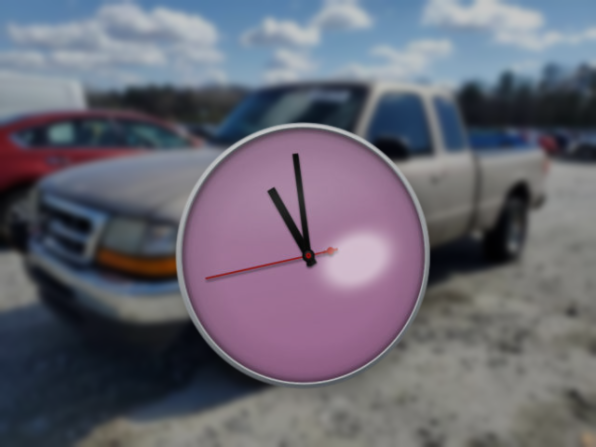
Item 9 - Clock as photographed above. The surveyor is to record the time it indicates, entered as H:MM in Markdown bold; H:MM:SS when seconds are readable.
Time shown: **10:58:43**
